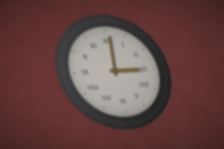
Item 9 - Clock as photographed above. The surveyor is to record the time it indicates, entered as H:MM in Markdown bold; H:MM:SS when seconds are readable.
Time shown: **3:01**
